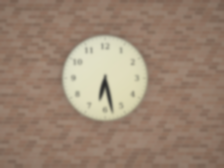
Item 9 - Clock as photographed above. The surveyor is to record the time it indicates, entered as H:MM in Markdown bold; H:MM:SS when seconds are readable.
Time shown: **6:28**
